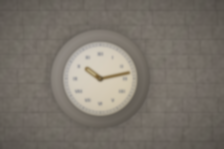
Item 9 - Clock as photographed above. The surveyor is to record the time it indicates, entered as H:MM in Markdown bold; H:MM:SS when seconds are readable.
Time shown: **10:13**
